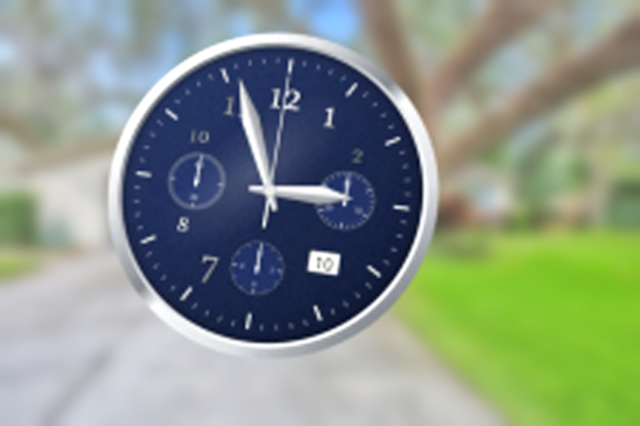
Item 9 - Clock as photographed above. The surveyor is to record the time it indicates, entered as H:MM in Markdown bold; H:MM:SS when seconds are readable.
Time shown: **2:56**
